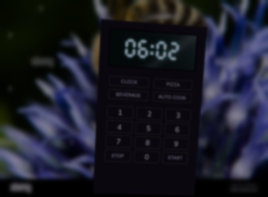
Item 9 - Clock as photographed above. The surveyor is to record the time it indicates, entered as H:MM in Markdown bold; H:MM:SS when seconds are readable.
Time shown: **6:02**
